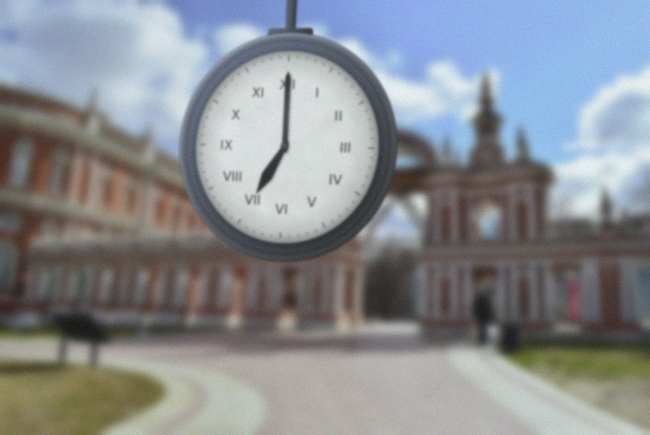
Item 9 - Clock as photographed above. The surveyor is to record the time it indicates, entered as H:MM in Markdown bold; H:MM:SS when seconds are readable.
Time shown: **7:00**
